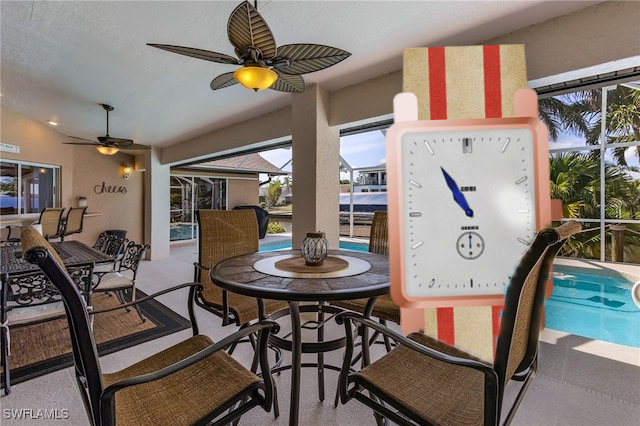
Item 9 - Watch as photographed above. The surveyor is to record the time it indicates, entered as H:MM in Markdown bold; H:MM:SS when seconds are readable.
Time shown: **10:55**
